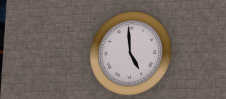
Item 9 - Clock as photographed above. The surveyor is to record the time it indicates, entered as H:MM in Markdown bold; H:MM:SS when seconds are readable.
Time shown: **4:59**
